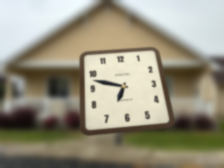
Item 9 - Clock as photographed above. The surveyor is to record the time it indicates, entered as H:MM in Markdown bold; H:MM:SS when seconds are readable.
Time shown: **6:48**
